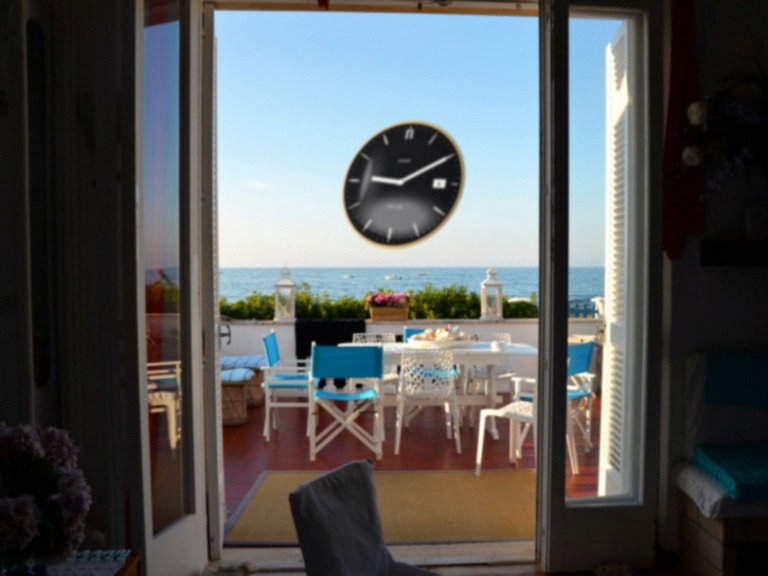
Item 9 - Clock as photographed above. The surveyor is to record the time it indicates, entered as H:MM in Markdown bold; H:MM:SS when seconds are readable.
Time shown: **9:10**
